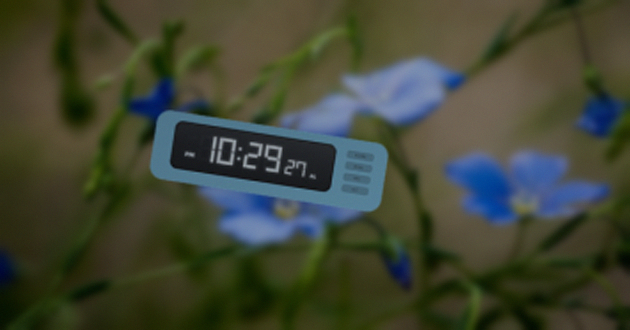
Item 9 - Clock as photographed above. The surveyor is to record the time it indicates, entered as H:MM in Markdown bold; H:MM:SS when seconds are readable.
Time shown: **10:29:27**
